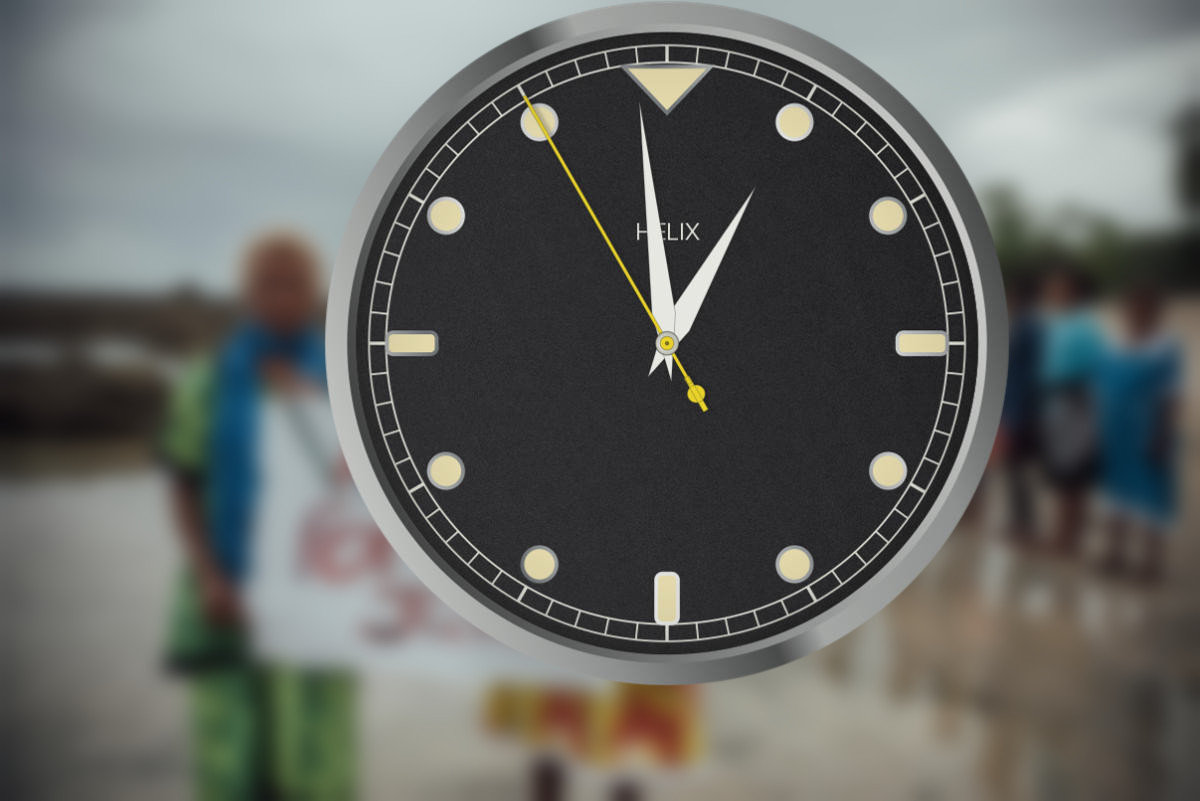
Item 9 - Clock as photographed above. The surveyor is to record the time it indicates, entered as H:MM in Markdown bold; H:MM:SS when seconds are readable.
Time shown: **12:58:55**
